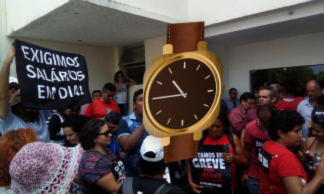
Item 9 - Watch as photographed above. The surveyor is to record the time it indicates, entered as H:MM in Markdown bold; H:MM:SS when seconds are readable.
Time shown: **10:45**
